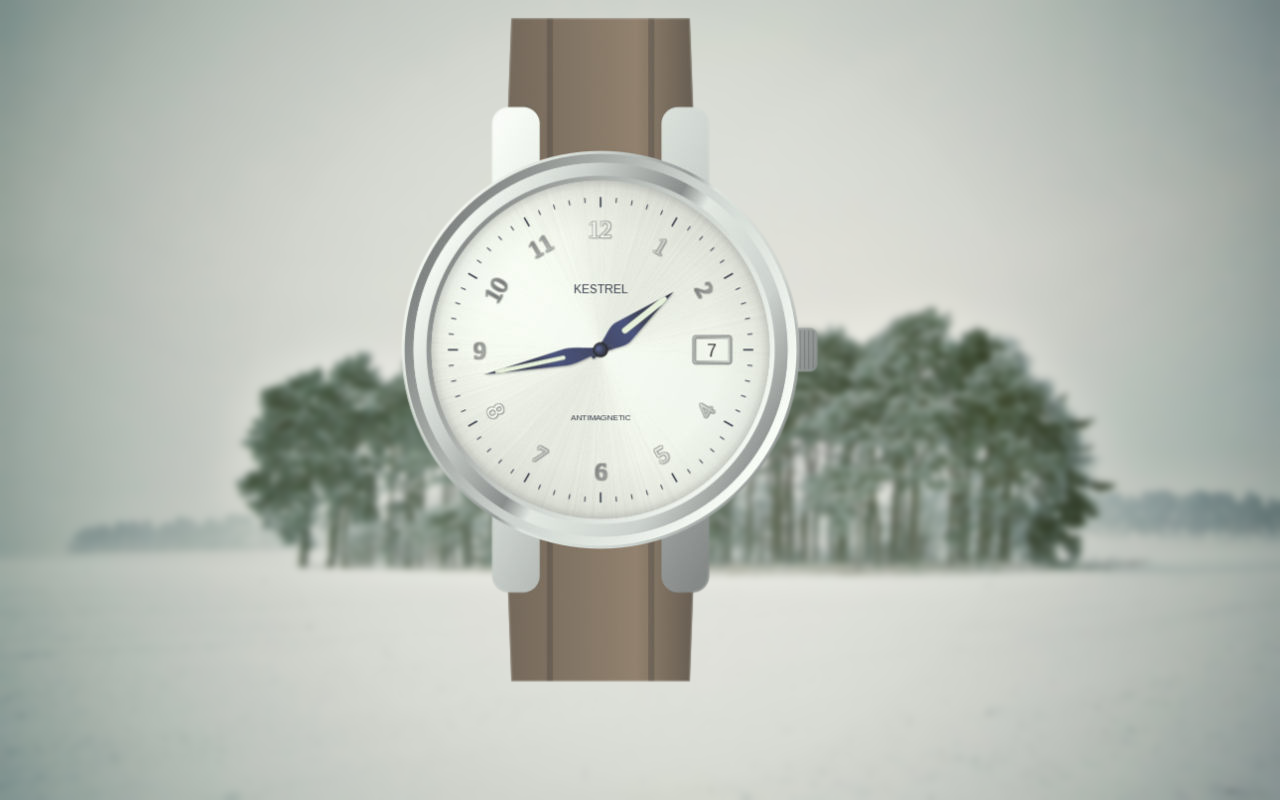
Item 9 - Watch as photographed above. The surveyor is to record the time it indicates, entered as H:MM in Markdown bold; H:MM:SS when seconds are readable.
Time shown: **1:43**
